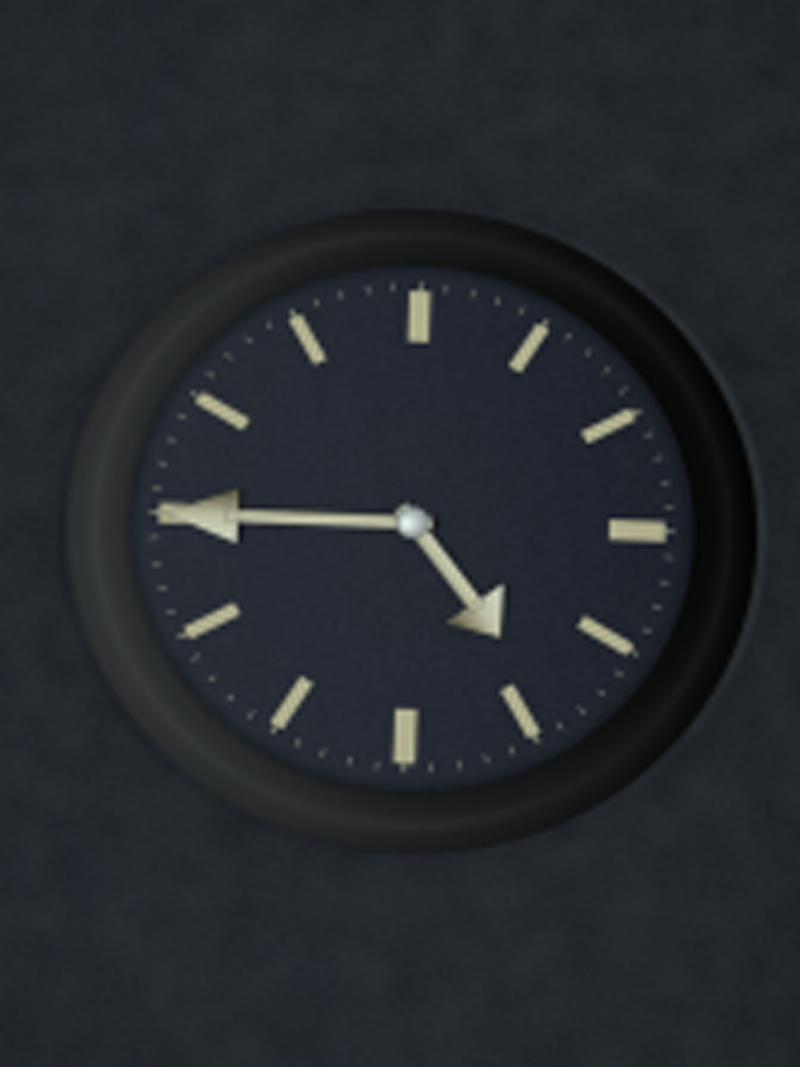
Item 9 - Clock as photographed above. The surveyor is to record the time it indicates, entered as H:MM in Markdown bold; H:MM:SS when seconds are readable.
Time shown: **4:45**
